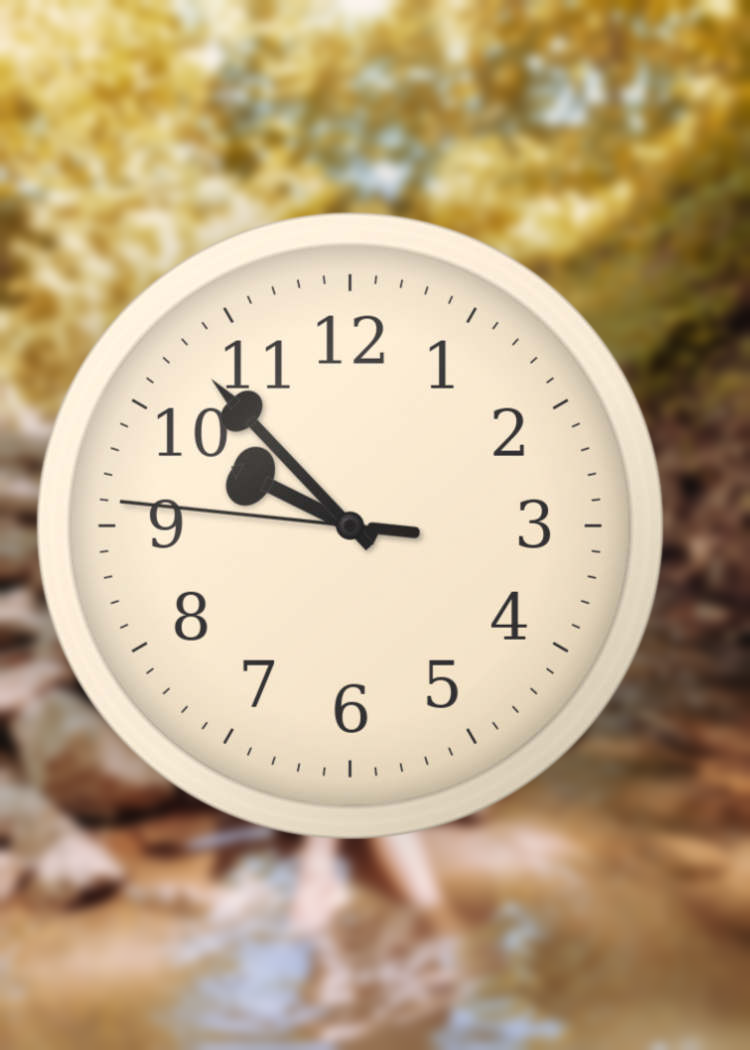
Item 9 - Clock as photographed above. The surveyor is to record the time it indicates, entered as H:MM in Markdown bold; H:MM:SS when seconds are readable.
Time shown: **9:52:46**
